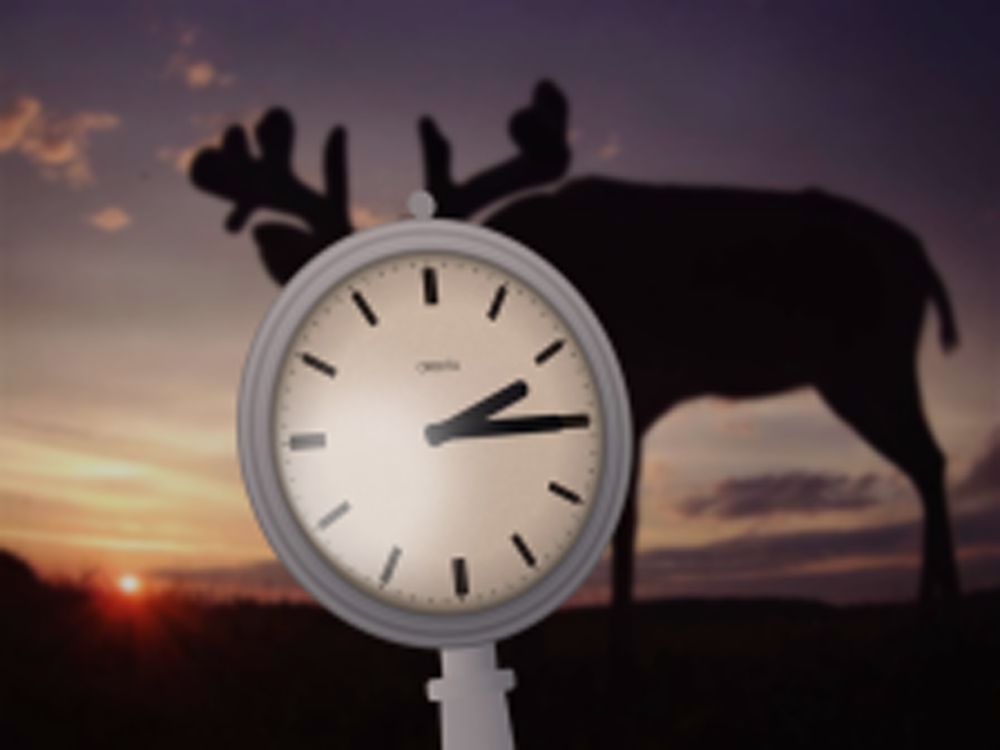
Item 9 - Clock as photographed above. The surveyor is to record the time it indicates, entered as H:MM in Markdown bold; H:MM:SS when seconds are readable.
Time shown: **2:15**
